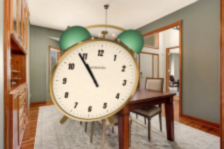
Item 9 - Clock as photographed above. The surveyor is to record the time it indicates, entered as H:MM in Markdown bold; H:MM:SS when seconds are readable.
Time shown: **10:54**
